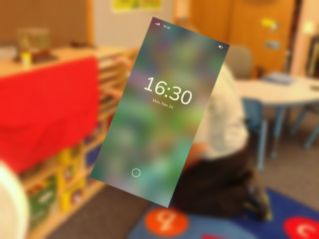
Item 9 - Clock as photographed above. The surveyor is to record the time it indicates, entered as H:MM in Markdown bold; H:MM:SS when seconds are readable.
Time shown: **16:30**
